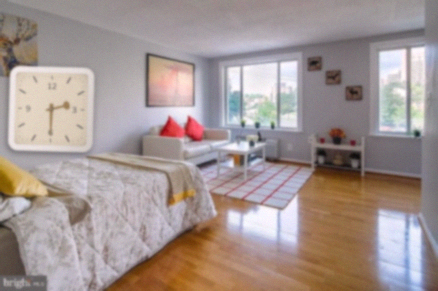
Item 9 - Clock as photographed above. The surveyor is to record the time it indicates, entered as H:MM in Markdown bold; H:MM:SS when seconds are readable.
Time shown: **2:30**
